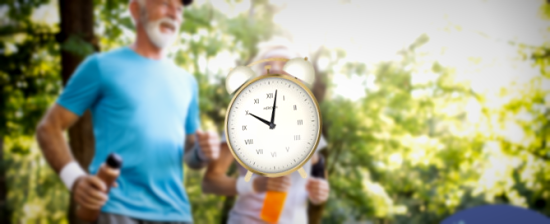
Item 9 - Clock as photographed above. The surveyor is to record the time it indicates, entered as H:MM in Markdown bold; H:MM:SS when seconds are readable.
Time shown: **10:02**
